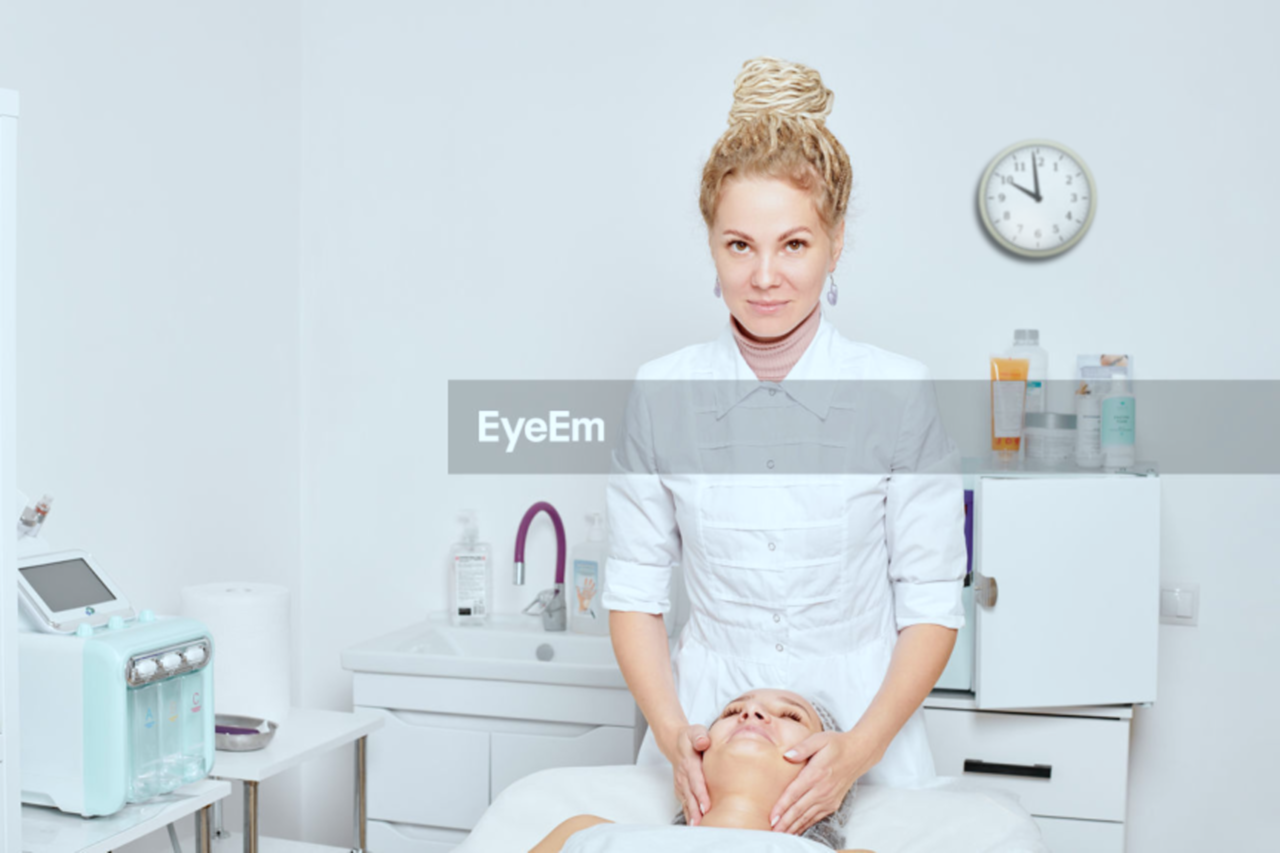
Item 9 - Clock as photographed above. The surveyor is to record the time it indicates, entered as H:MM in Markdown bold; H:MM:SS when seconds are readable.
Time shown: **9:59**
